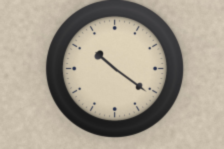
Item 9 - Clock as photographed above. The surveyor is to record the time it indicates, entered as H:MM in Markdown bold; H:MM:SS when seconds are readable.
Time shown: **10:21**
